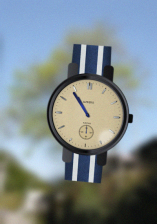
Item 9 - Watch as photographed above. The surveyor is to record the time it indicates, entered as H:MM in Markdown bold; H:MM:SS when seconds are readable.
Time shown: **10:54**
